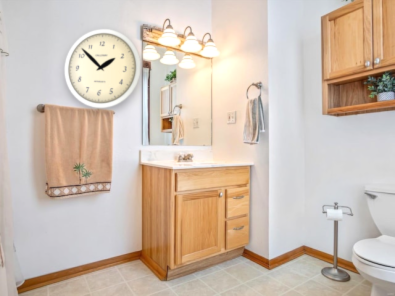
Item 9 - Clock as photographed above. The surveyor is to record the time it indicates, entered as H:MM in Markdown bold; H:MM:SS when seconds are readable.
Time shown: **1:52**
